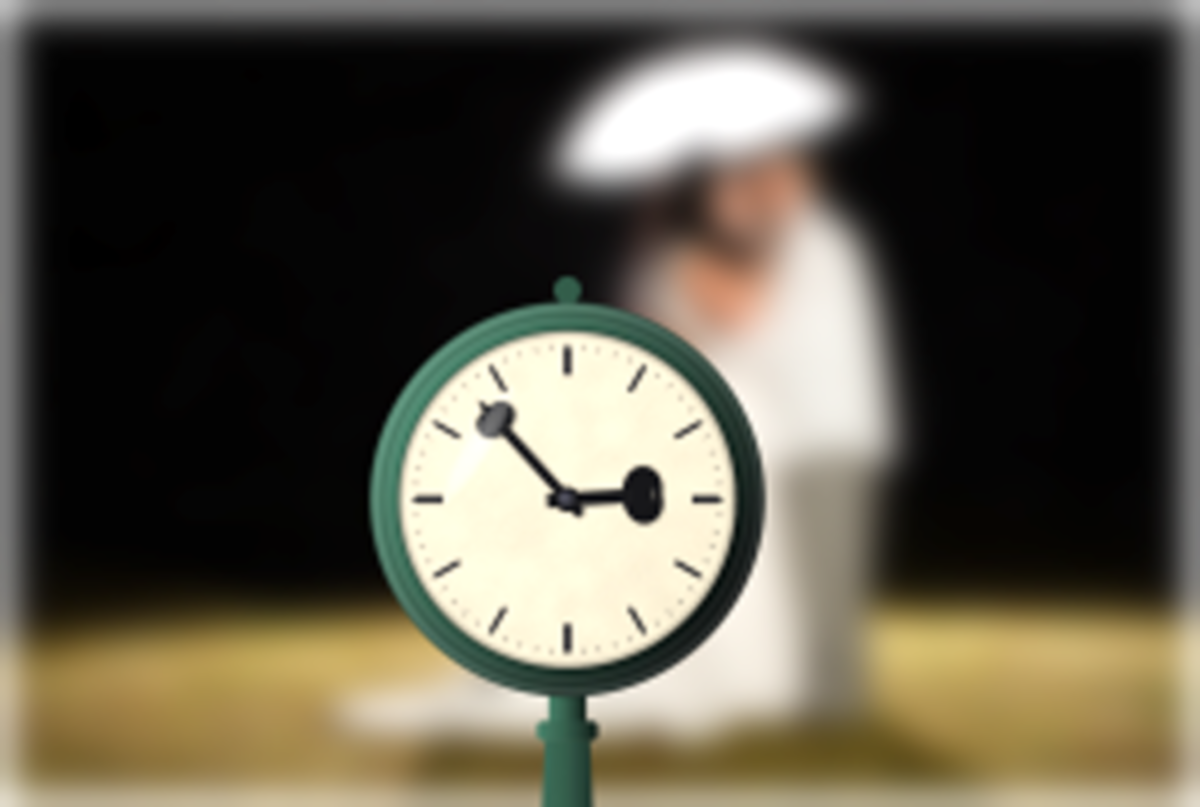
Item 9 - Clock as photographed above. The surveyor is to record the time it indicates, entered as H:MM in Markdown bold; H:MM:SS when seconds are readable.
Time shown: **2:53**
